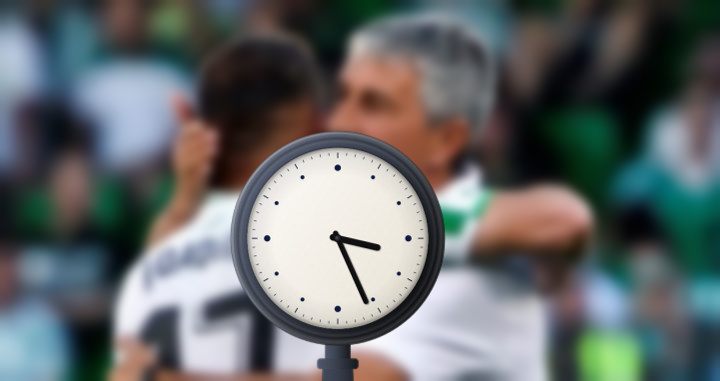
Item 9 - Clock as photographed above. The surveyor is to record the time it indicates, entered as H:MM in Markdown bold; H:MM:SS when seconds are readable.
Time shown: **3:26**
